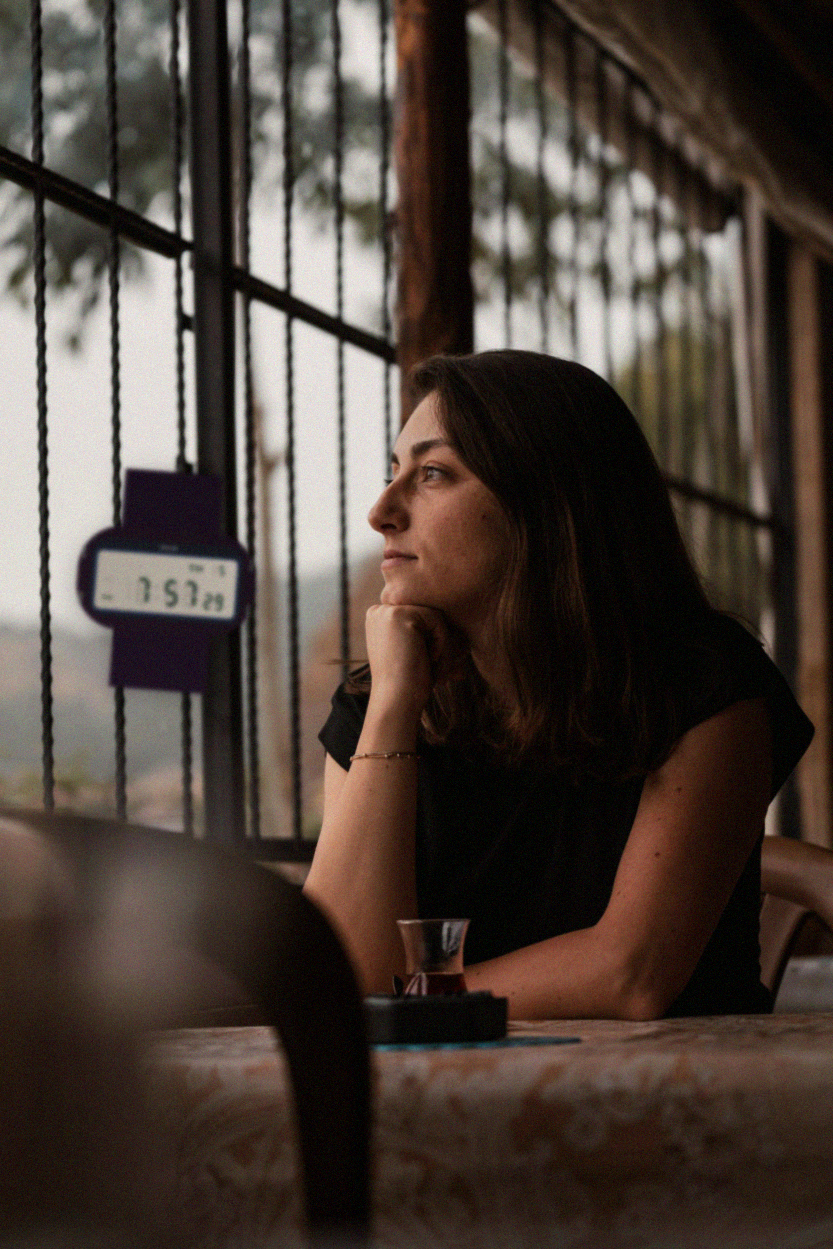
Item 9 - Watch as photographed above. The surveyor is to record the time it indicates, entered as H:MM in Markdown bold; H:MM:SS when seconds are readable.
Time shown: **7:57:29**
